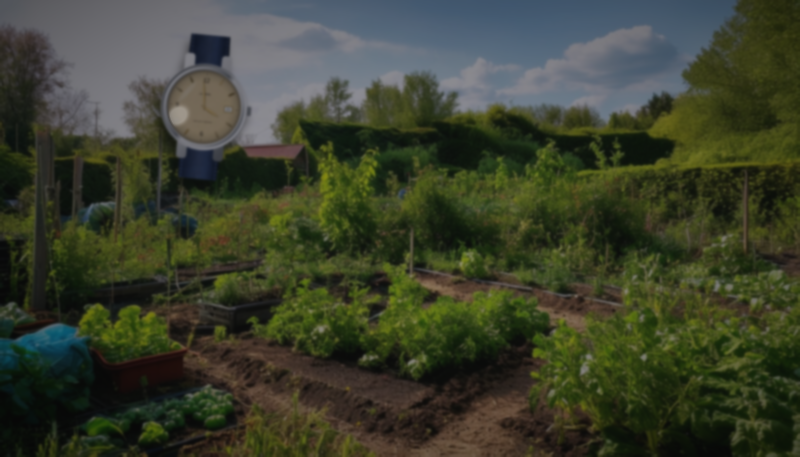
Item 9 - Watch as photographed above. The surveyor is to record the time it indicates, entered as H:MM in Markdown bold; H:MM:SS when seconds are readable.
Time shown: **3:59**
